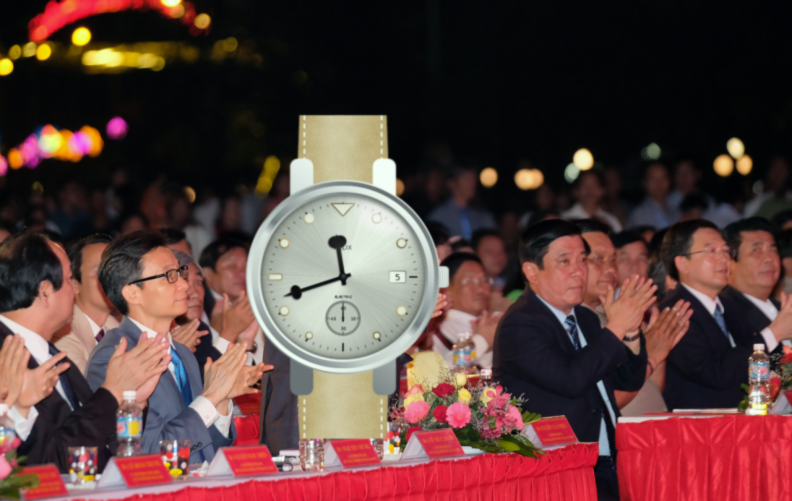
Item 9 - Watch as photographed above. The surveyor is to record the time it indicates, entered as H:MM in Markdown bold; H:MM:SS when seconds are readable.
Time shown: **11:42**
